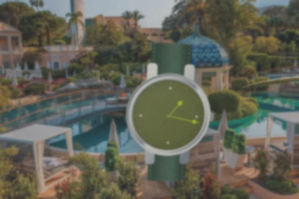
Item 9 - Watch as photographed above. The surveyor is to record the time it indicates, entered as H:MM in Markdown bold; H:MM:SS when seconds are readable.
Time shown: **1:17**
